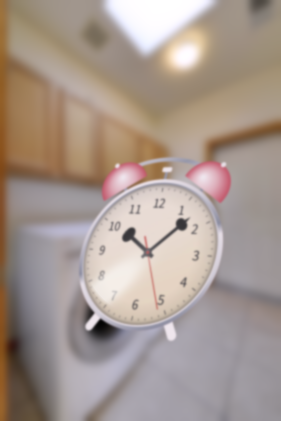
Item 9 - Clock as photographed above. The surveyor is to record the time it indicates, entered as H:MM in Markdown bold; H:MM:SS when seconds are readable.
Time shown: **10:07:26**
